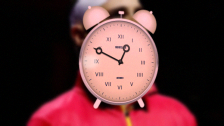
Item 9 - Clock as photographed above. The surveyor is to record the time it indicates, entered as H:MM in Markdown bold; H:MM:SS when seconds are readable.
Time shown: **12:49**
